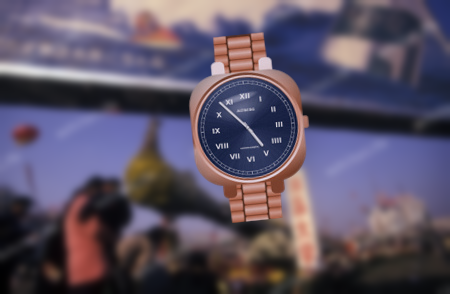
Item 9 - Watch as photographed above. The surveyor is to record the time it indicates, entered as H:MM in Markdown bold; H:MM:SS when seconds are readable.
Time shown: **4:53**
